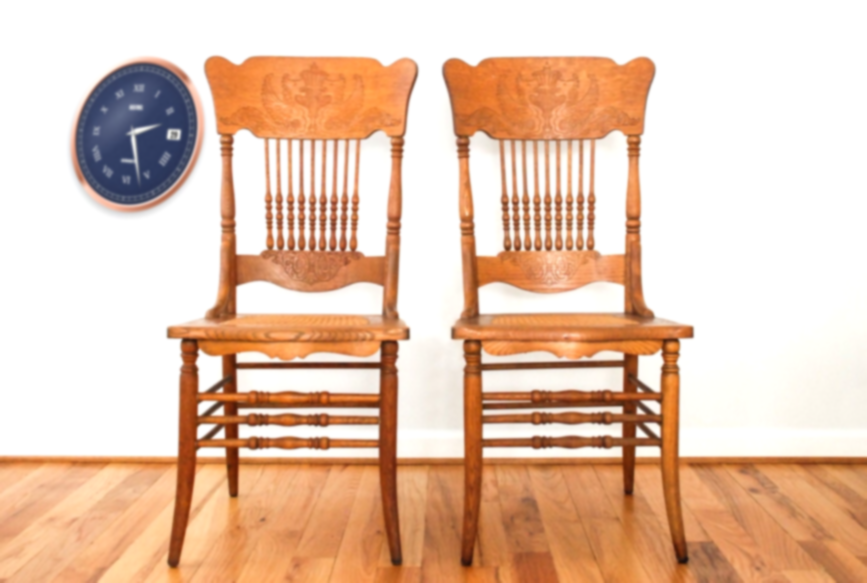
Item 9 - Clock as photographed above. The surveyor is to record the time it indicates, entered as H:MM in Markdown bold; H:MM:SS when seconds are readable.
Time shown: **2:27**
